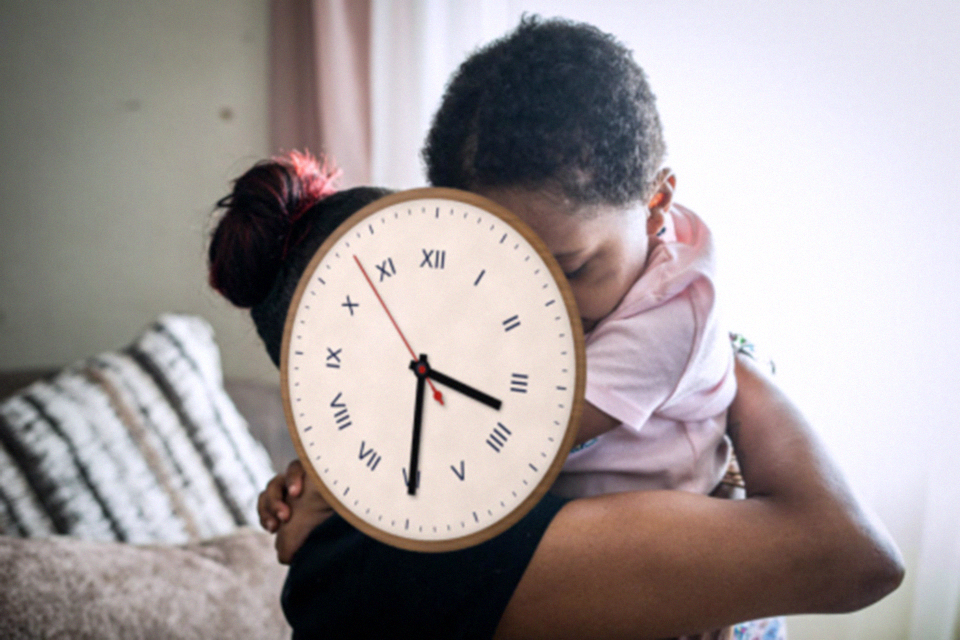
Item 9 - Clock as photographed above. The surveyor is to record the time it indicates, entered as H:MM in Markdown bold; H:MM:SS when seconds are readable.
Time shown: **3:29:53**
